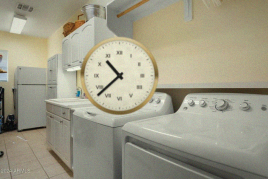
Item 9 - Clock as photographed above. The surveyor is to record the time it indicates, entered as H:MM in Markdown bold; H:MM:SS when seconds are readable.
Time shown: **10:38**
